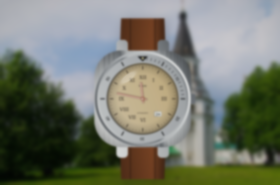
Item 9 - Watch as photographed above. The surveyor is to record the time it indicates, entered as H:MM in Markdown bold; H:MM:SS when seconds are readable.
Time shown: **11:47**
